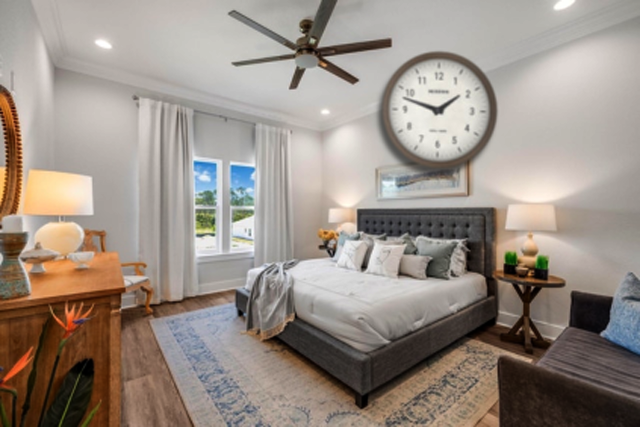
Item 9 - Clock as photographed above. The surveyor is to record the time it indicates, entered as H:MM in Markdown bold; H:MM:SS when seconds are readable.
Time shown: **1:48**
